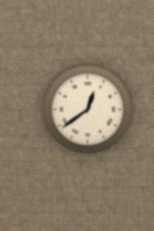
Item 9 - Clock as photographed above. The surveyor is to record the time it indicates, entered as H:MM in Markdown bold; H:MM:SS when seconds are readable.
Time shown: **12:39**
